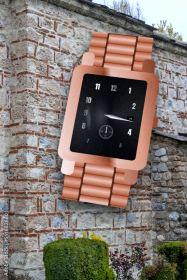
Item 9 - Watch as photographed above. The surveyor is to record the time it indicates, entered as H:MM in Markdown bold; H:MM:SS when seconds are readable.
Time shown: **3:16**
